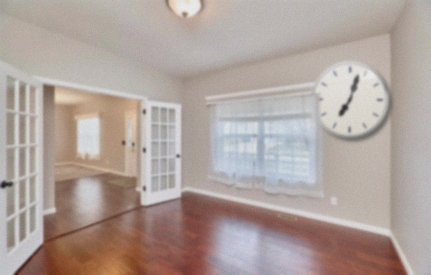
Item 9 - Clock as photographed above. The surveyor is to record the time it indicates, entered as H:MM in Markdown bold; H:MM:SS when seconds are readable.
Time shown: **7:03**
